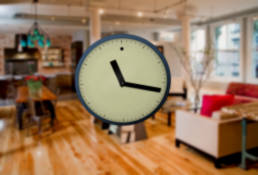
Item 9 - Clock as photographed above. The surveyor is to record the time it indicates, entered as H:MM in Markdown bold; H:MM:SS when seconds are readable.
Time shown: **11:17**
